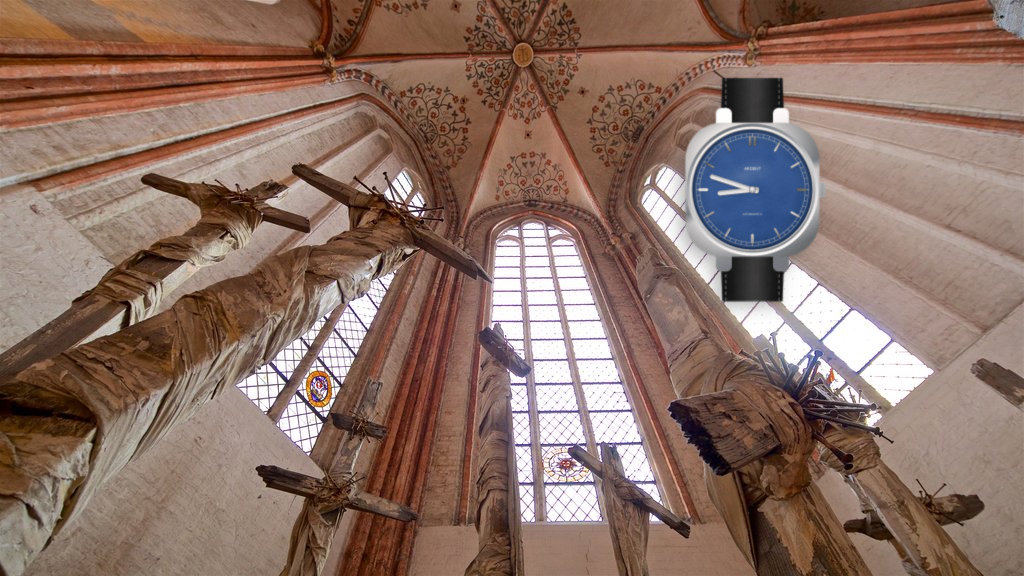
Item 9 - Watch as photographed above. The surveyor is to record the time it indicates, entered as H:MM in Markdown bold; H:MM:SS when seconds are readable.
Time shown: **8:48**
